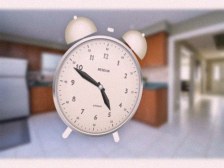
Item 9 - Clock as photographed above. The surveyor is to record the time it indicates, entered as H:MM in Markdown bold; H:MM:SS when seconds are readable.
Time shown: **4:49**
